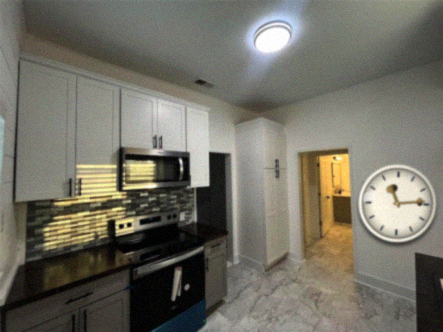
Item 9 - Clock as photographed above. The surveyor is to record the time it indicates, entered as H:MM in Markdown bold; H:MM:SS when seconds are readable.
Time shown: **11:14**
